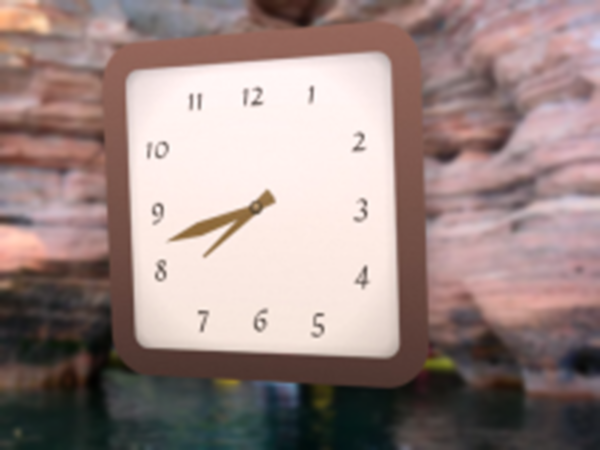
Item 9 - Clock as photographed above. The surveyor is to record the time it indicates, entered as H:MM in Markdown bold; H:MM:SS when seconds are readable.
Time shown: **7:42**
